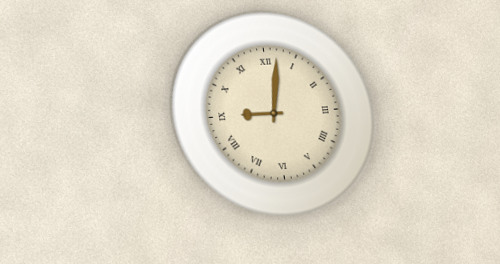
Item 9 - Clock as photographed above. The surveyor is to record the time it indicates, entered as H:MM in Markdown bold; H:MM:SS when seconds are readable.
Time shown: **9:02**
